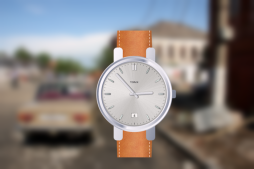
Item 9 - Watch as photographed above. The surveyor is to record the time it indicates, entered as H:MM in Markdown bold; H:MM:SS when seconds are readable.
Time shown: **2:53**
